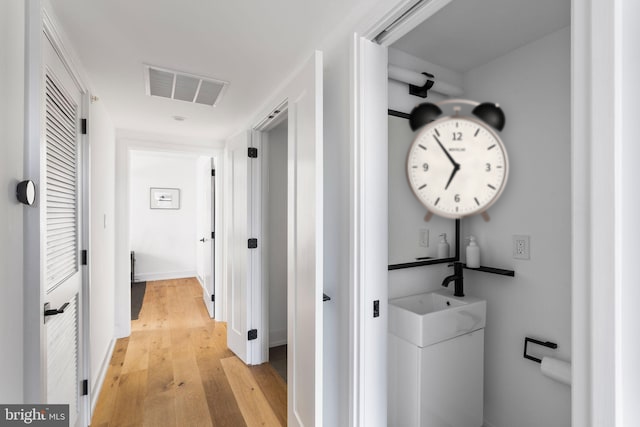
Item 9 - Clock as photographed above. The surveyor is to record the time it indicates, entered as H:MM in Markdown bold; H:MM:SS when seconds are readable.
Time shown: **6:54**
